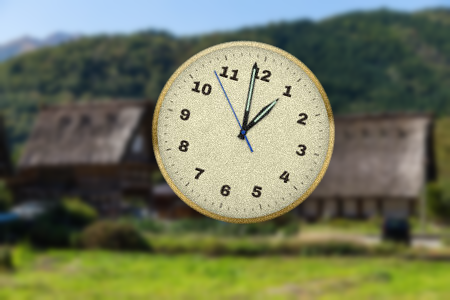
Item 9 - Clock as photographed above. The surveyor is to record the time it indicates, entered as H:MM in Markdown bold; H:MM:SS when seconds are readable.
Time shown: **12:58:53**
